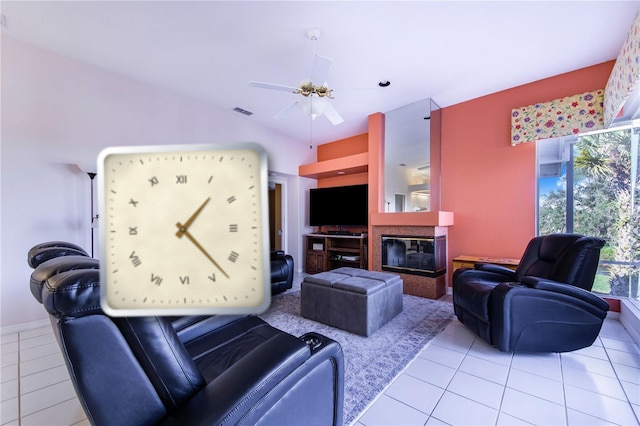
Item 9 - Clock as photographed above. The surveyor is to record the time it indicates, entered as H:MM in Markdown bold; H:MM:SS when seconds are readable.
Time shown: **1:23**
